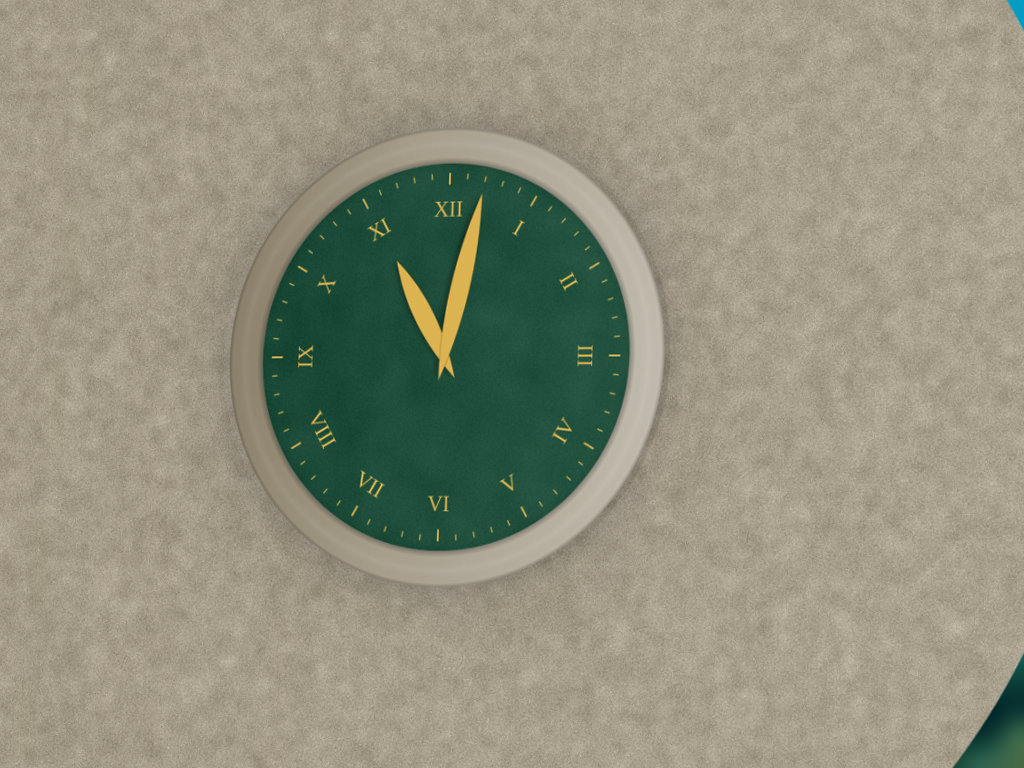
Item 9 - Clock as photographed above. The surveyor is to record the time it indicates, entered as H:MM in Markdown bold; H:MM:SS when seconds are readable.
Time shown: **11:02**
